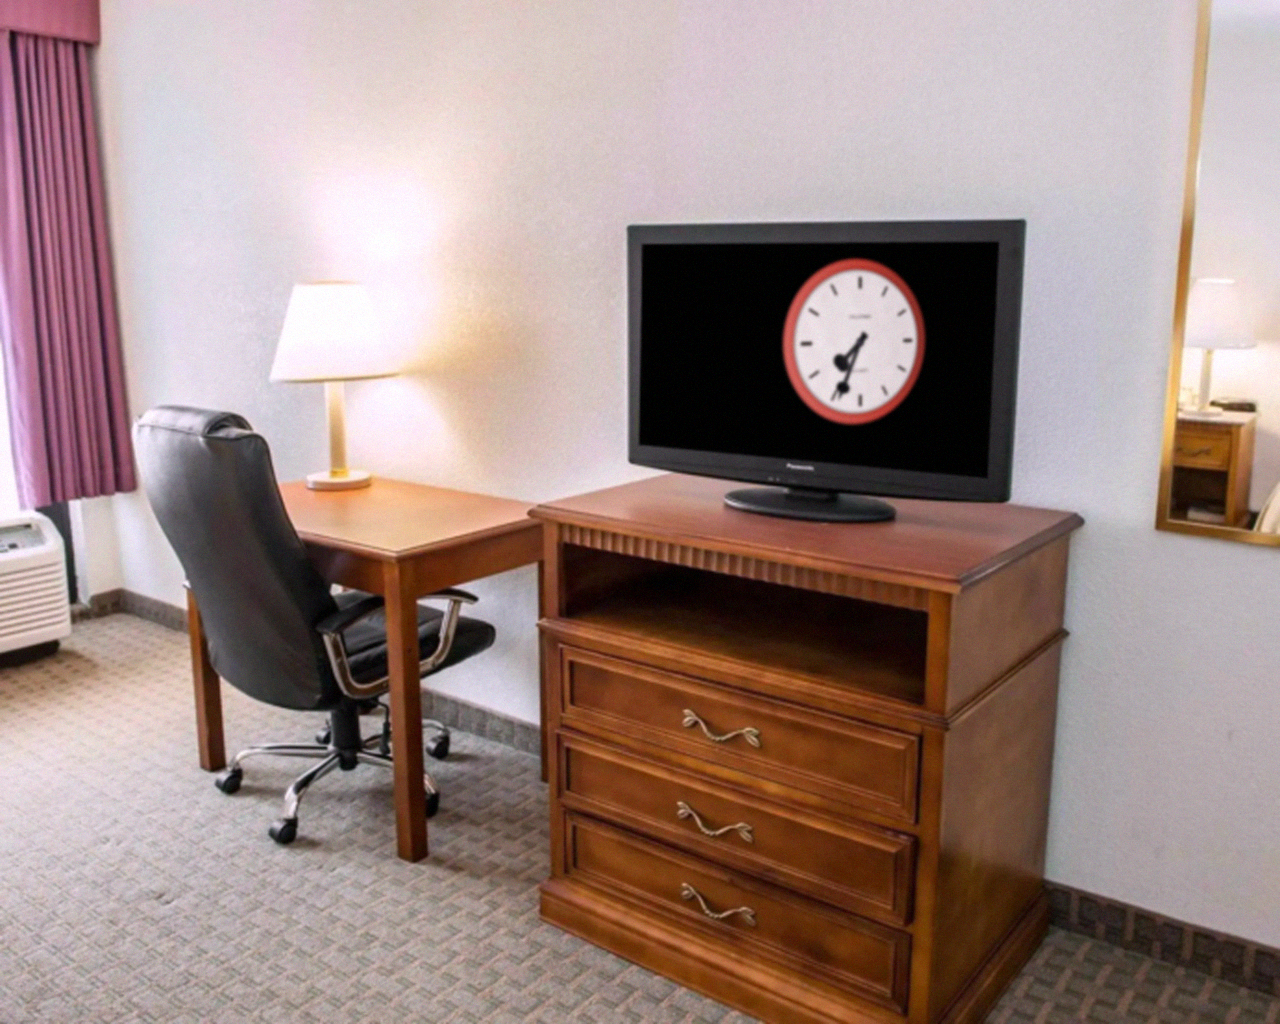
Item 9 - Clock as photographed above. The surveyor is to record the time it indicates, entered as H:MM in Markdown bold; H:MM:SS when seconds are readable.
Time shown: **7:34**
